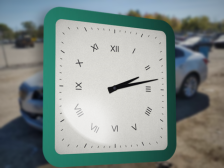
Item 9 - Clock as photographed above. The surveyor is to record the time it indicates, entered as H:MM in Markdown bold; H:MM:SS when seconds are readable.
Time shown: **2:13**
